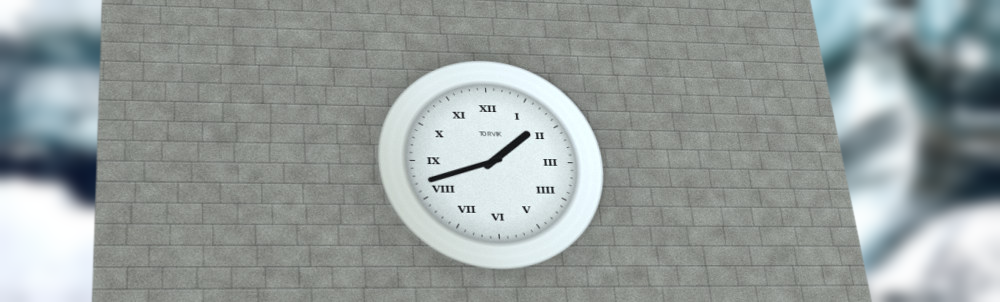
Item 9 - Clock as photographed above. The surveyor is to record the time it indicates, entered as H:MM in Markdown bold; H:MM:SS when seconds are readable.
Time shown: **1:42**
